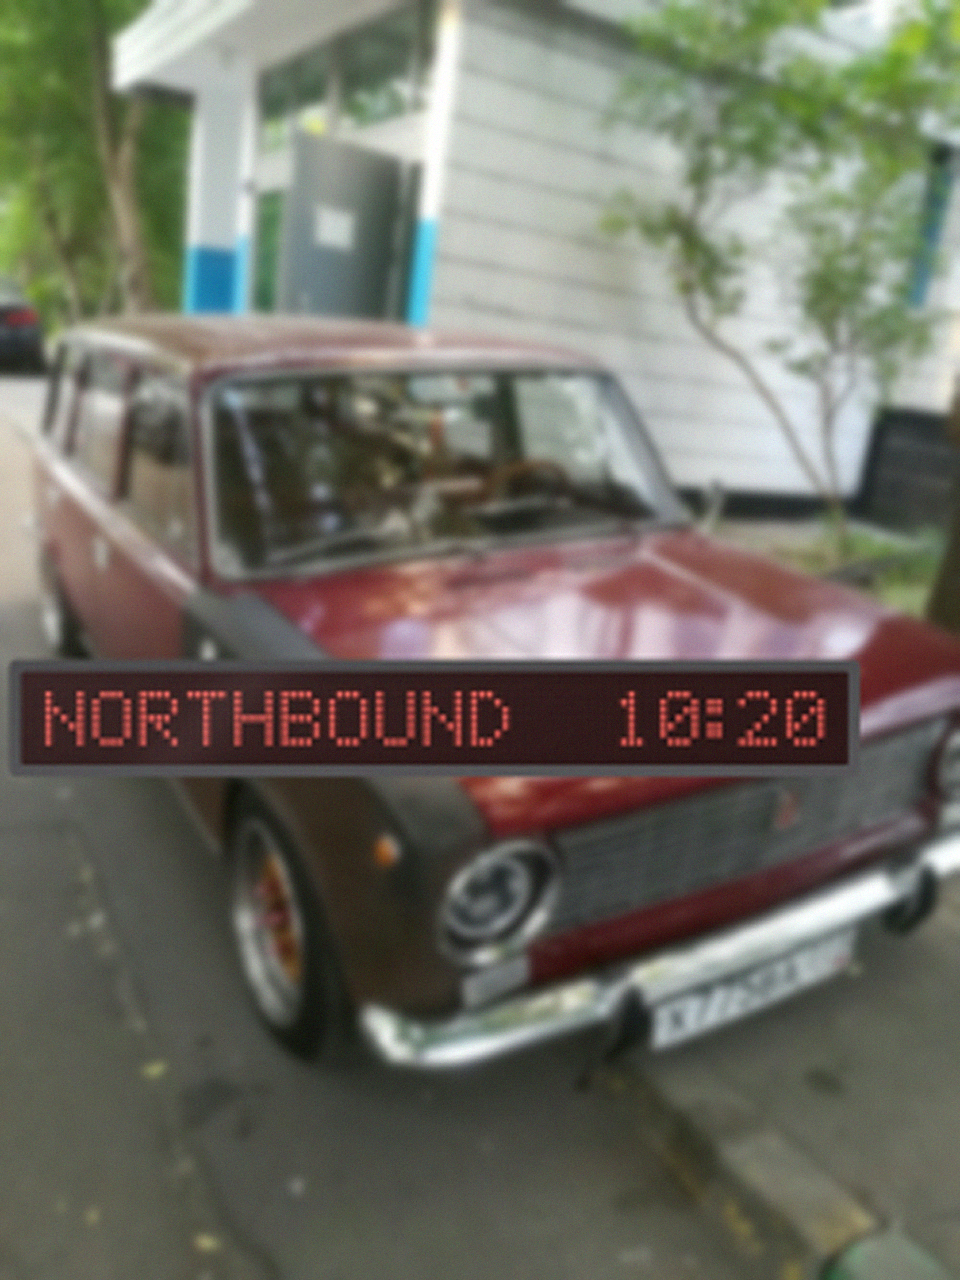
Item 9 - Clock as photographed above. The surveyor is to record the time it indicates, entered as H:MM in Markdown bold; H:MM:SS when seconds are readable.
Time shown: **10:20**
